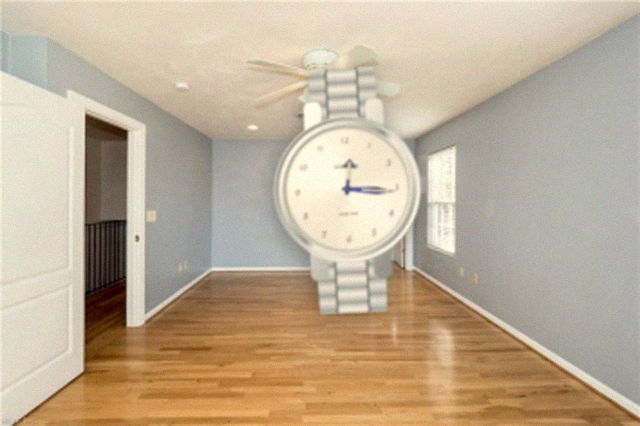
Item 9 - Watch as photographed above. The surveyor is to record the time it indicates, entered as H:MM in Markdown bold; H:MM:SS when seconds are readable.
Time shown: **12:16**
